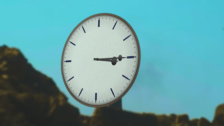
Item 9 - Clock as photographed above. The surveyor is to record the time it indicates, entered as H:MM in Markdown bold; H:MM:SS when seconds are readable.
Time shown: **3:15**
